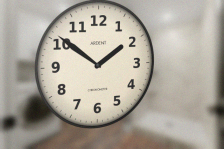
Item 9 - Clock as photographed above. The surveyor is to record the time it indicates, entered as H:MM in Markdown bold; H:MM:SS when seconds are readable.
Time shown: **1:51**
